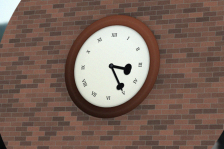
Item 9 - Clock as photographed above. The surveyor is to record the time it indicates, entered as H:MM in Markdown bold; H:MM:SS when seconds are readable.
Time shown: **3:25**
